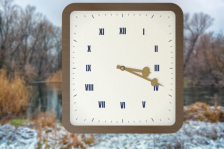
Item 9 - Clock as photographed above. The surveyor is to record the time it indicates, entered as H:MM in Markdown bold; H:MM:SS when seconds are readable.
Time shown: **3:19**
